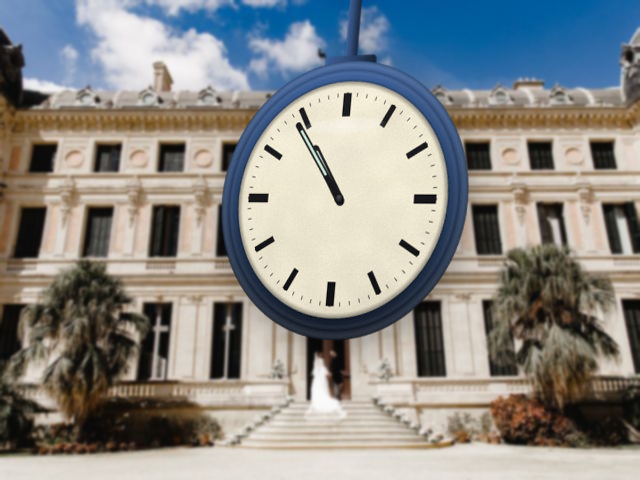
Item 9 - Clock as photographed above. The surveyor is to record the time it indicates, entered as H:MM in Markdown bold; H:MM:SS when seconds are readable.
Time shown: **10:54**
